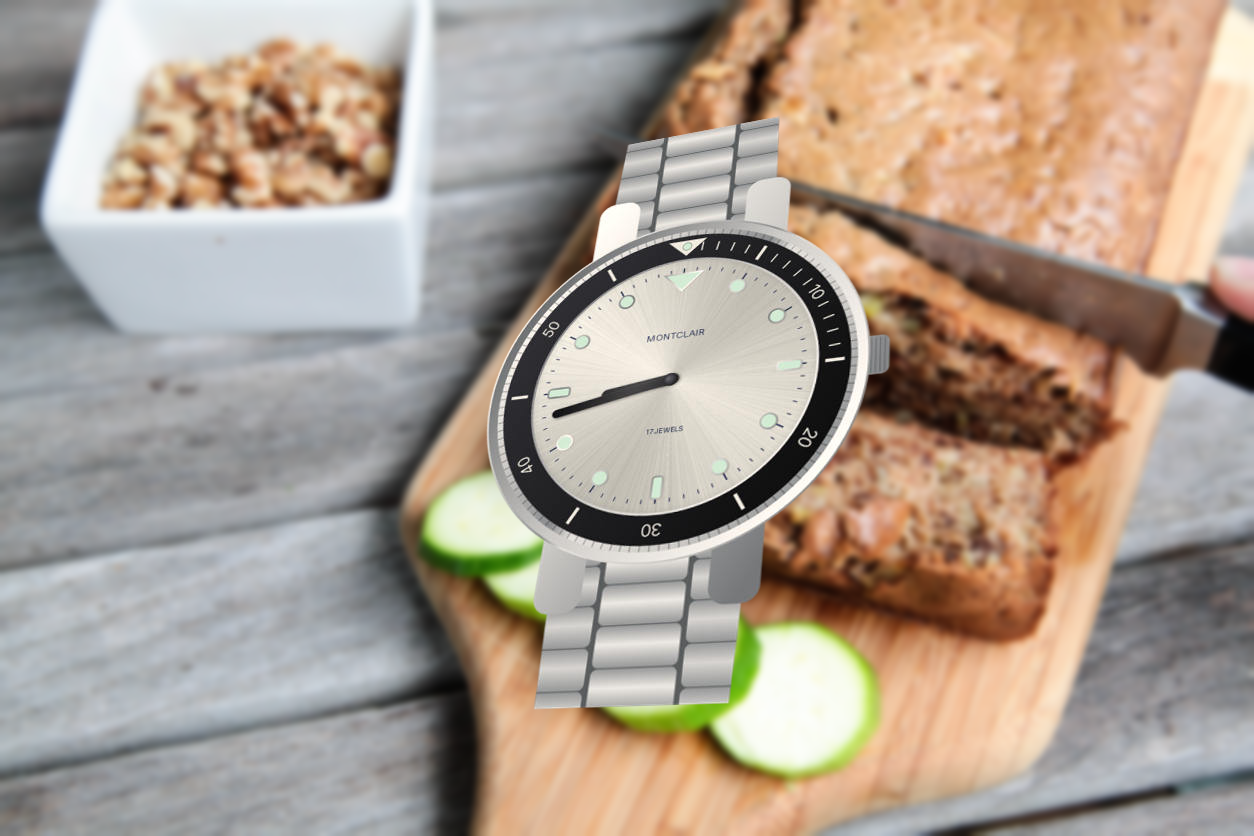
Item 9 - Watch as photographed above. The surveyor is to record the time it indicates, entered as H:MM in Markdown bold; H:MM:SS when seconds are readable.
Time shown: **8:43**
